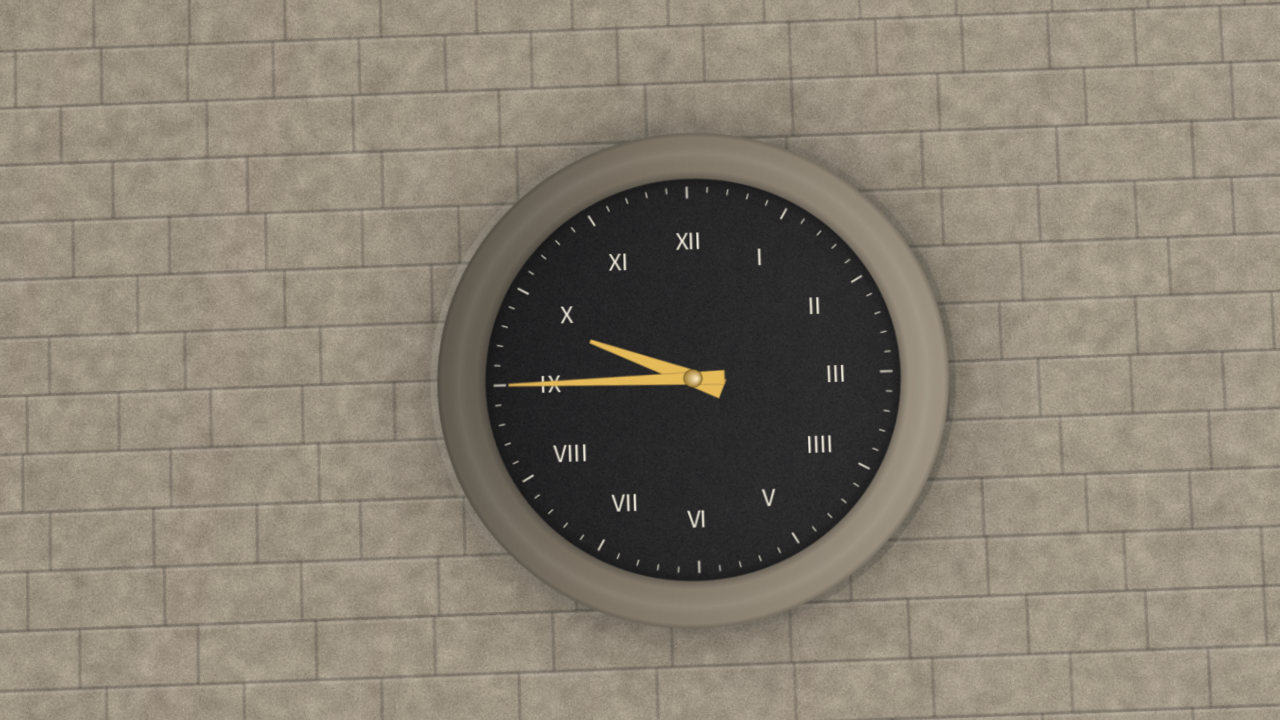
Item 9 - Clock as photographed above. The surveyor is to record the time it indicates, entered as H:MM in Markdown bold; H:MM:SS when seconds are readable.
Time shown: **9:45**
